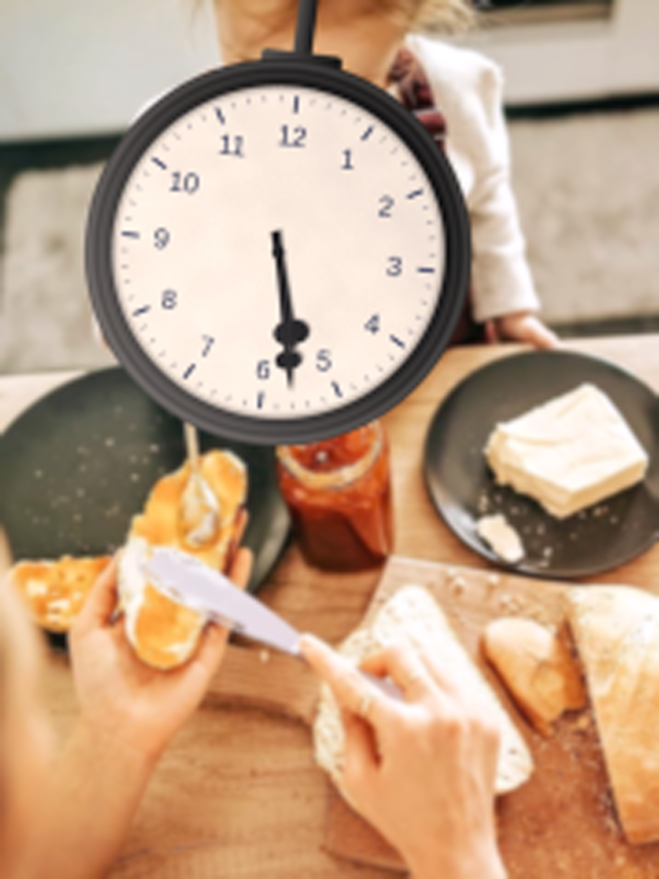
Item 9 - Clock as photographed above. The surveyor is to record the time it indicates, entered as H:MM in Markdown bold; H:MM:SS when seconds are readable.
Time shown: **5:28**
